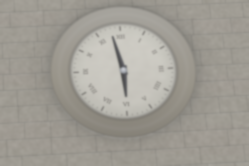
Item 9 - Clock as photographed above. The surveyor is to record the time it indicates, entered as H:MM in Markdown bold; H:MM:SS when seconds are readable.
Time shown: **5:58**
